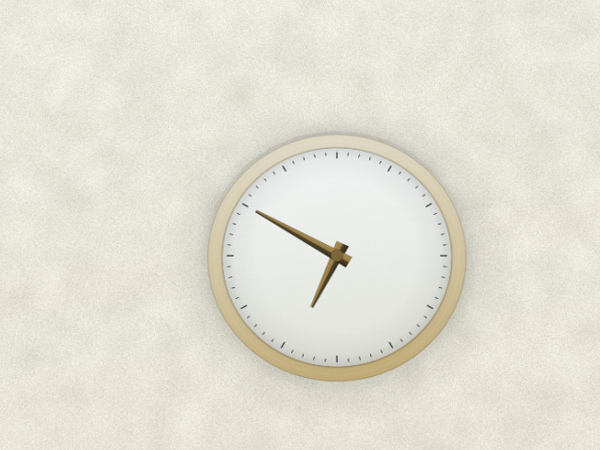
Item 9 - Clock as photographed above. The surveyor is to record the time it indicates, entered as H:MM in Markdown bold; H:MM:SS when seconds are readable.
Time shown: **6:50**
